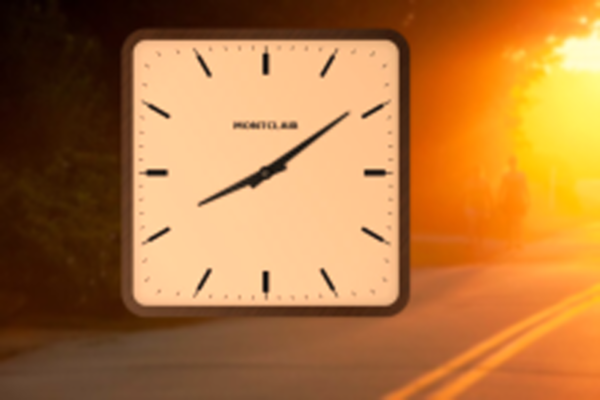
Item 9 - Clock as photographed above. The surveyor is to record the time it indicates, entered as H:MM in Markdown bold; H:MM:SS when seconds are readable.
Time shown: **8:09**
